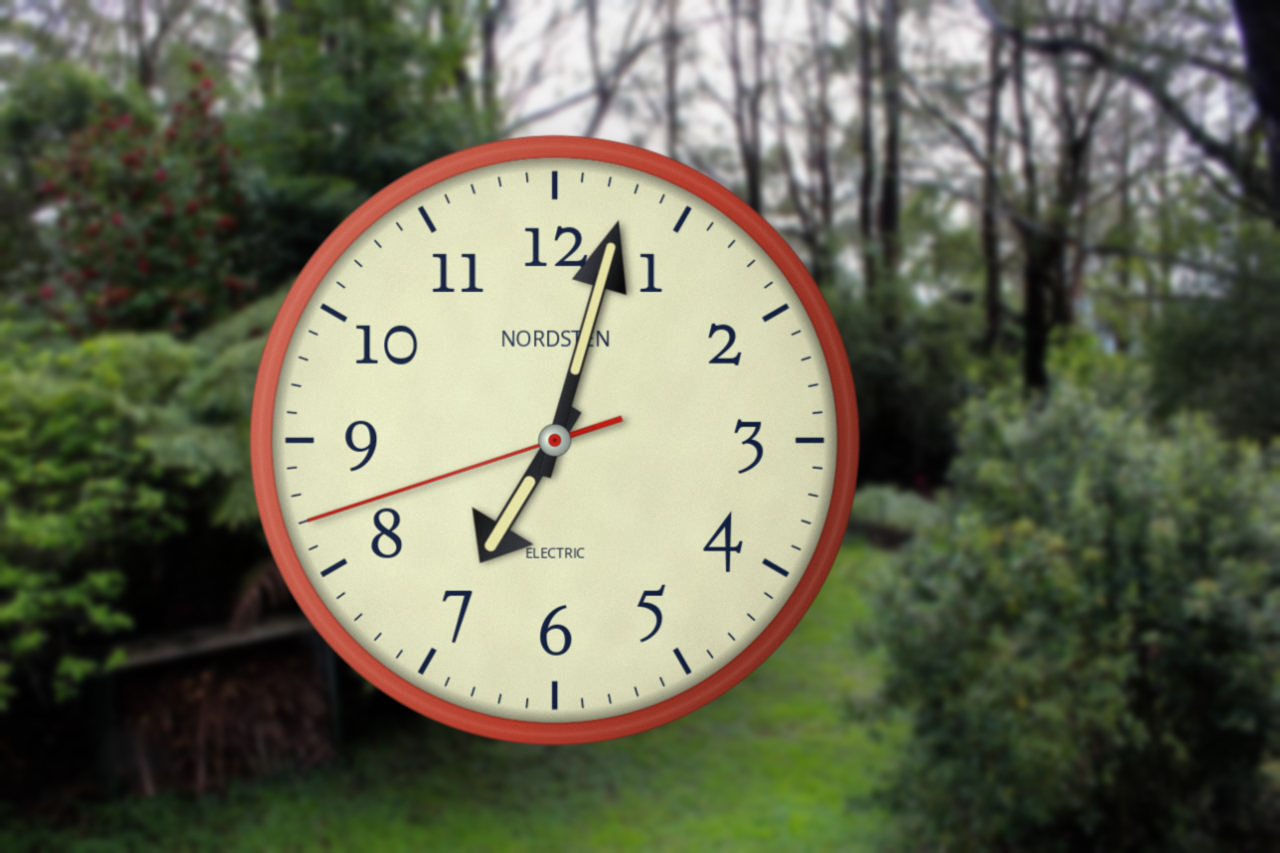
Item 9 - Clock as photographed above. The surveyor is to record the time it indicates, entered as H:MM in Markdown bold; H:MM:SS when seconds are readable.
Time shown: **7:02:42**
